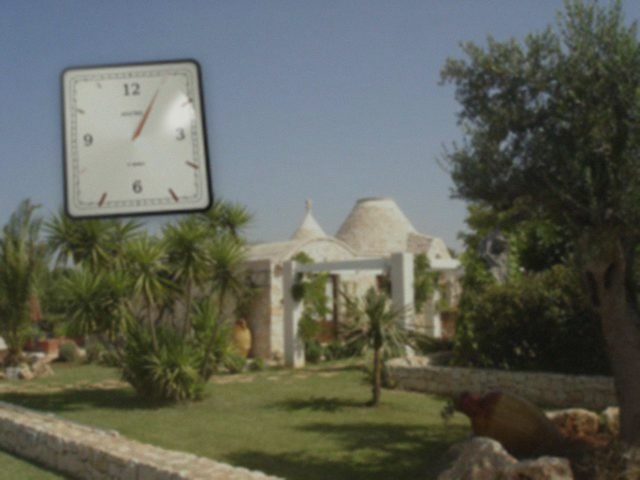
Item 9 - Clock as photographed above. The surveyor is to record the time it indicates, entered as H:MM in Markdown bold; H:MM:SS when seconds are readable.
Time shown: **1:05**
